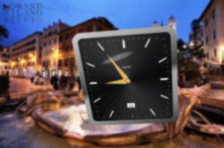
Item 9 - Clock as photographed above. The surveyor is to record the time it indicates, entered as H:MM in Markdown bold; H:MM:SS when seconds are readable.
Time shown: **8:55**
